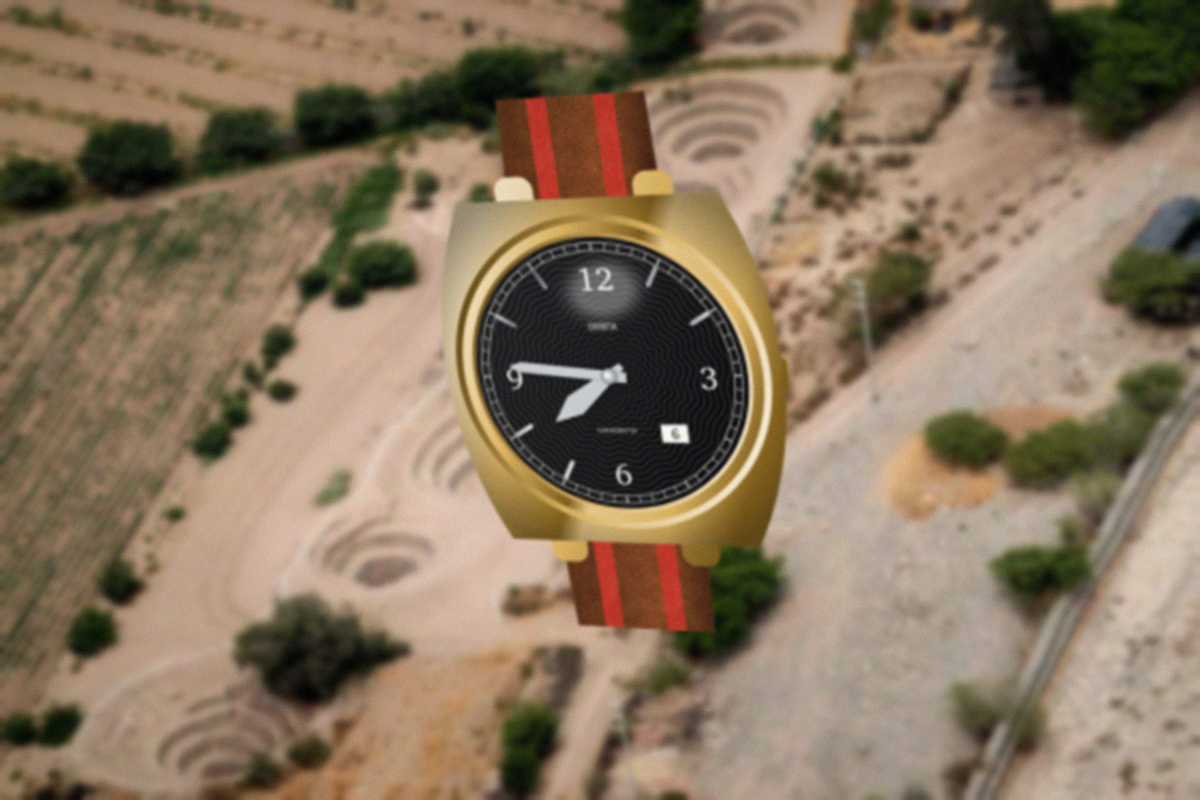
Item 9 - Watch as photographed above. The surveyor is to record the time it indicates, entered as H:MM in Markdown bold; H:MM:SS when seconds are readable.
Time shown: **7:46**
